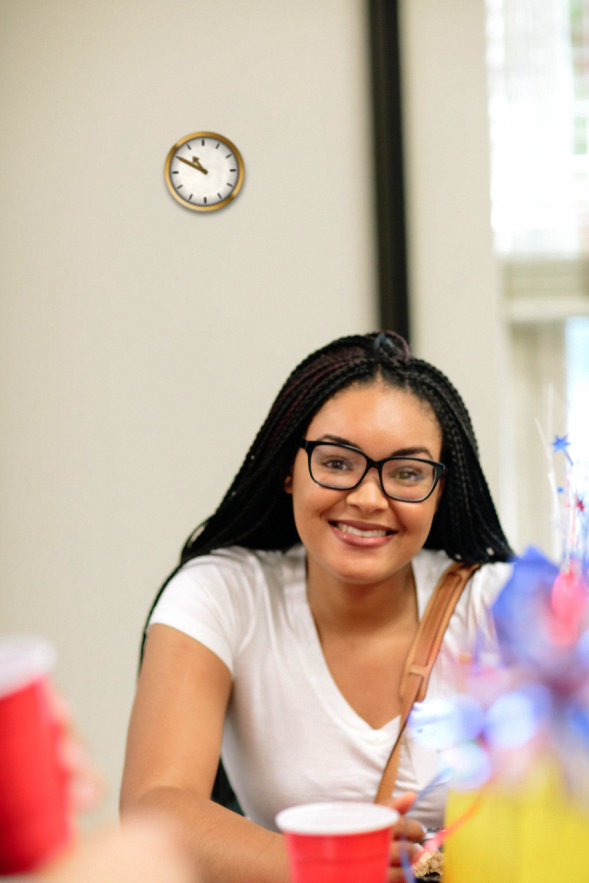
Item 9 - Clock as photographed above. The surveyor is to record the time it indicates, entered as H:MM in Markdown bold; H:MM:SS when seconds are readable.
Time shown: **10:50**
